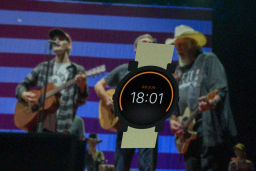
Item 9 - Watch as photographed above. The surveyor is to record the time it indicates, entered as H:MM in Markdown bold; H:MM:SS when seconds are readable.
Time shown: **18:01**
